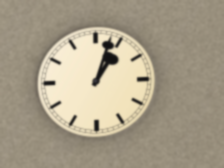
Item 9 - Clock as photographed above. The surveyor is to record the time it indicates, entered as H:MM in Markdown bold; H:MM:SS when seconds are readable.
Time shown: **1:03**
